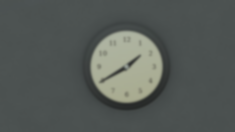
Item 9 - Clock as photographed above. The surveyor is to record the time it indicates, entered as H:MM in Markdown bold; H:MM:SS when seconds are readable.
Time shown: **1:40**
